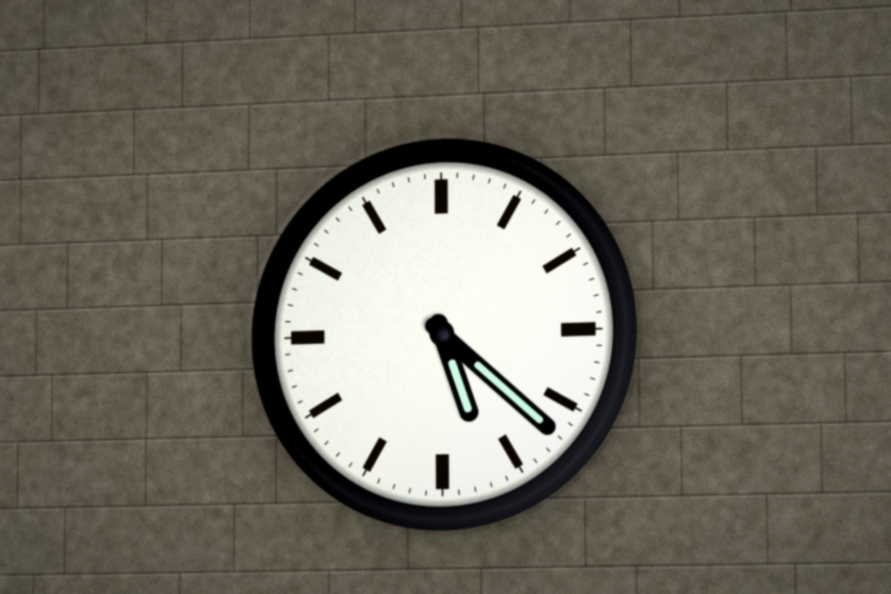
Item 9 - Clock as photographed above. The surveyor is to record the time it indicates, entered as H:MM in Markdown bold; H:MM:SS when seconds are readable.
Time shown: **5:22**
